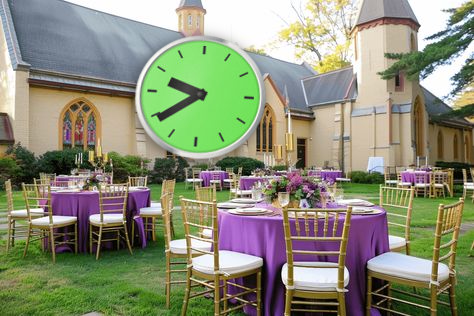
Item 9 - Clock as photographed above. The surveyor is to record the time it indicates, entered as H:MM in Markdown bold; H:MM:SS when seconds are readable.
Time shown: **9:39**
